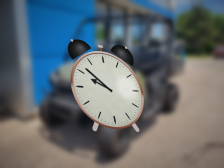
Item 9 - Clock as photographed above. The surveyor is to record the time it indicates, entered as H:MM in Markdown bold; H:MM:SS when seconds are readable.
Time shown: **9:52**
